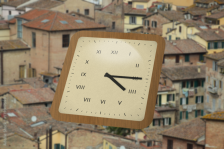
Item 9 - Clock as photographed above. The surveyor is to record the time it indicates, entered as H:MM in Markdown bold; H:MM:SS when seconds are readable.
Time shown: **4:15**
